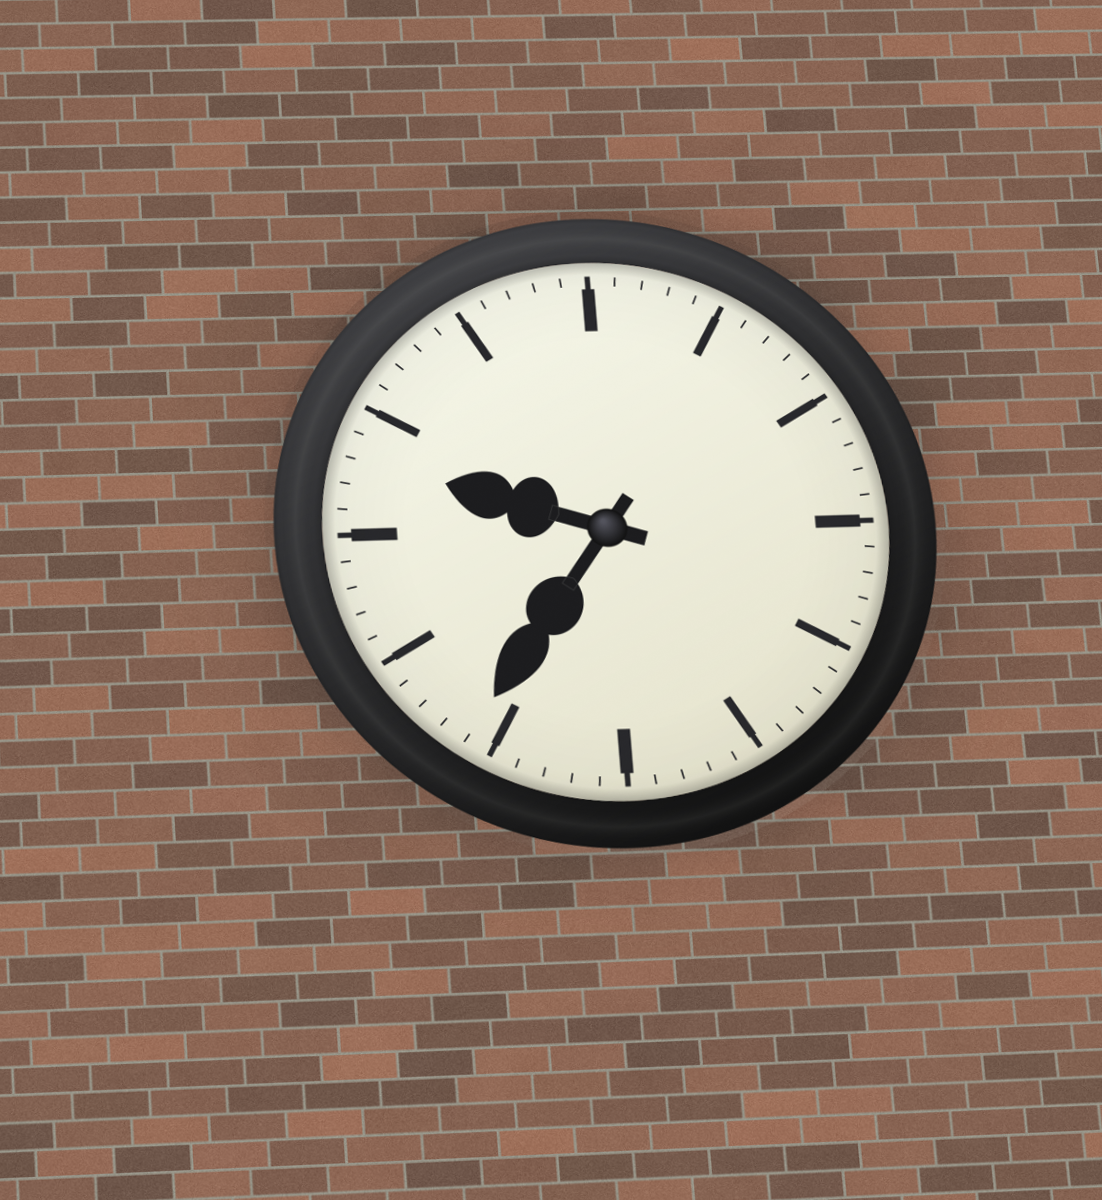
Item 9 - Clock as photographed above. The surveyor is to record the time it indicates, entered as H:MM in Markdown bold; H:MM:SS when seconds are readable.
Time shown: **9:36**
